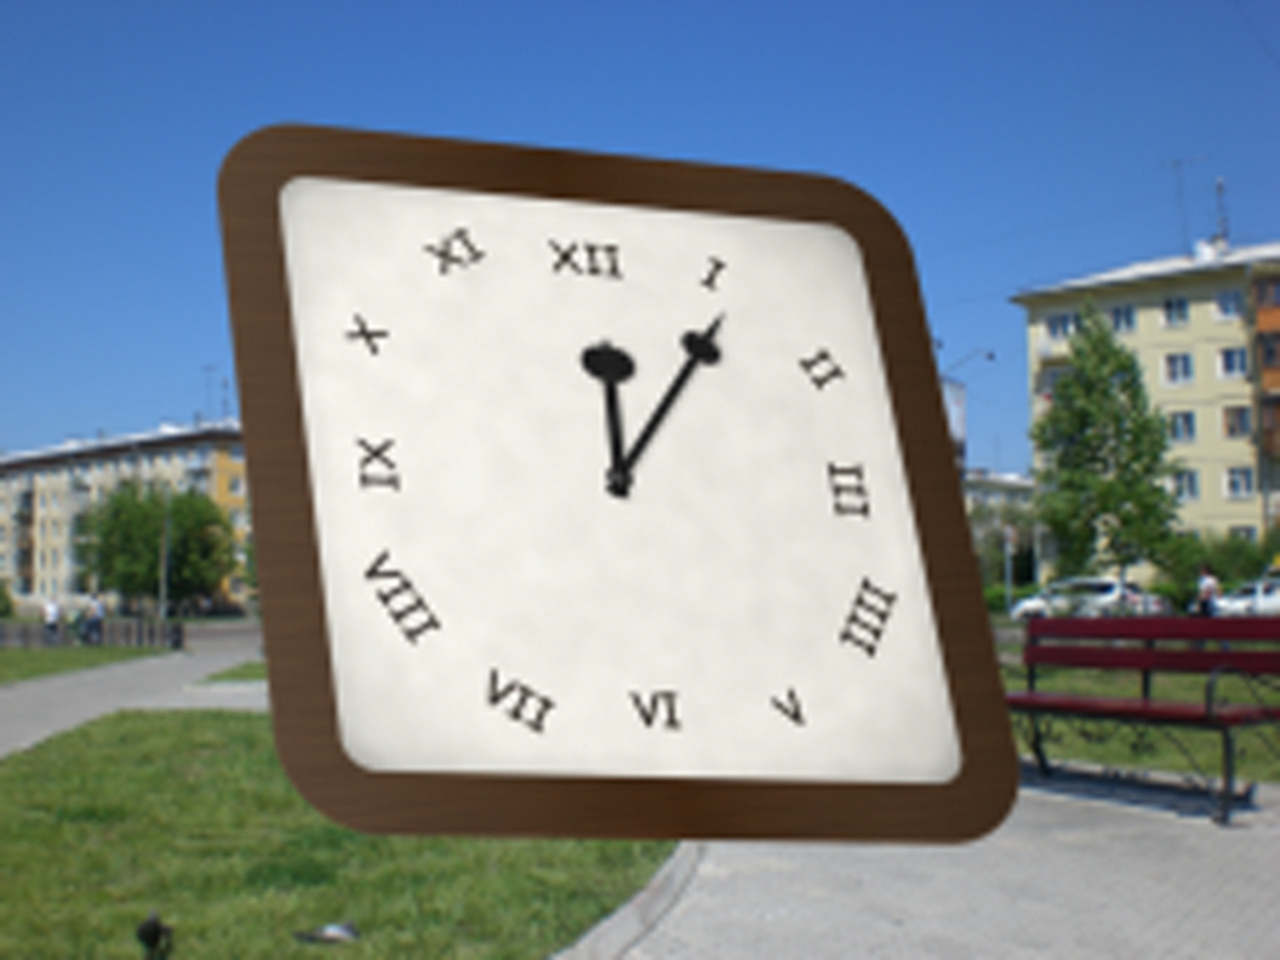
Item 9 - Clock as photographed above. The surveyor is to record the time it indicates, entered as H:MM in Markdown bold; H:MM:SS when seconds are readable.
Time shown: **12:06**
